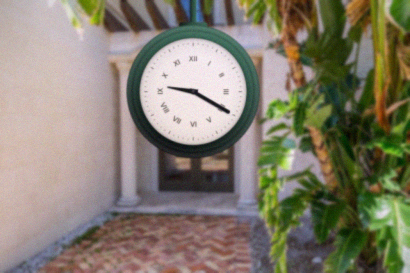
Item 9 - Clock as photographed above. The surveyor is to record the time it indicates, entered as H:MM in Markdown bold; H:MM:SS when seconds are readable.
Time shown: **9:20**
